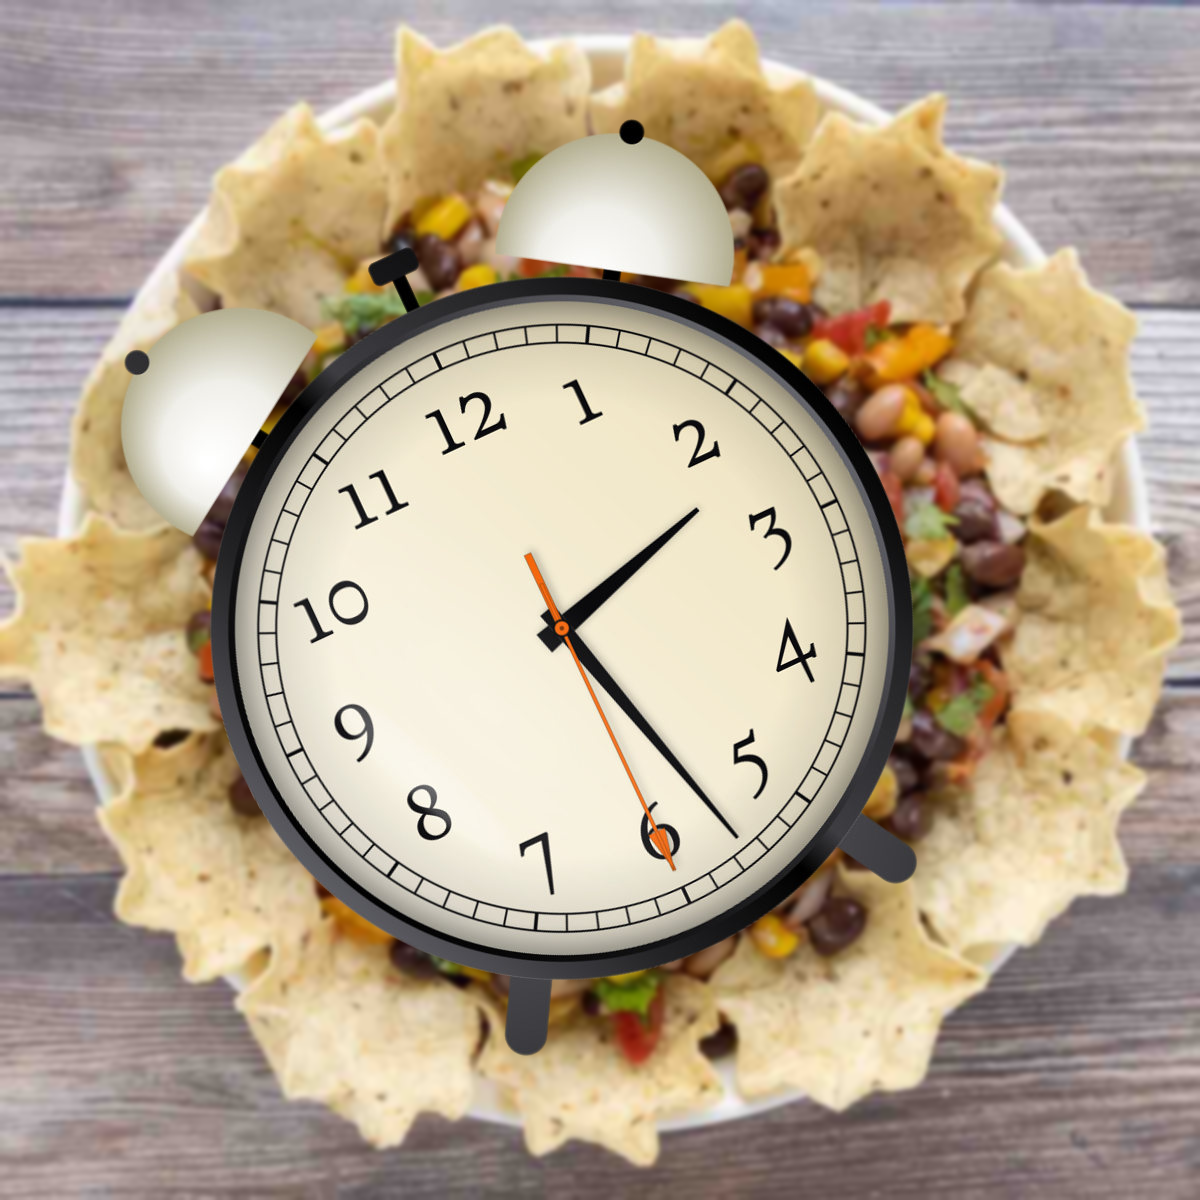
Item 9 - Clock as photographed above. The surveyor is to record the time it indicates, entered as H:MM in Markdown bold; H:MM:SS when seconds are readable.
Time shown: **2:27:30**
